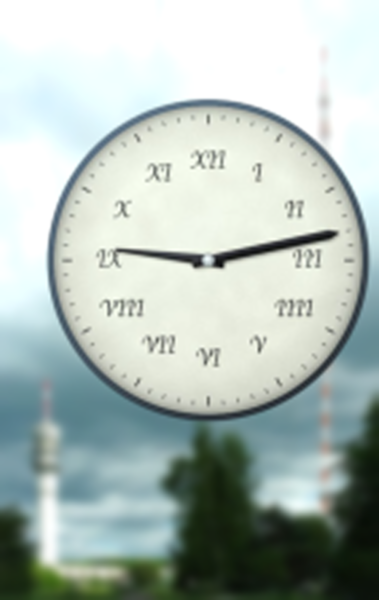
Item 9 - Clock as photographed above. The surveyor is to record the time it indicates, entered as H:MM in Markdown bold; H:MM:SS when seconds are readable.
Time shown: **9:13**
